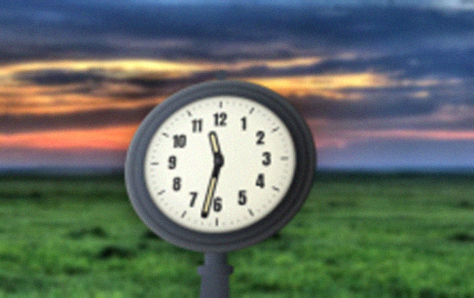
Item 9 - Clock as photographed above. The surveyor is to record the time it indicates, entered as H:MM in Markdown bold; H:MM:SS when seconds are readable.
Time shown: **11:32**
